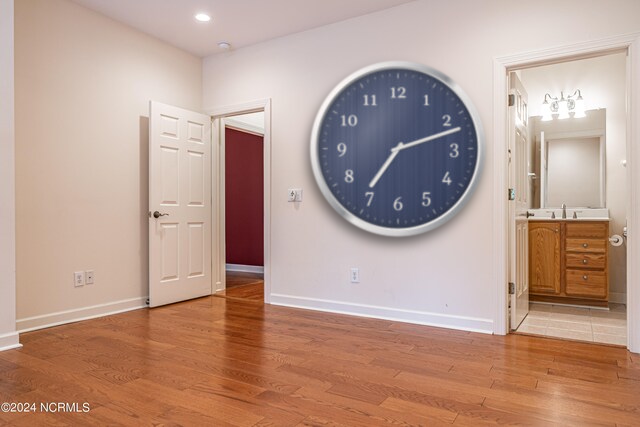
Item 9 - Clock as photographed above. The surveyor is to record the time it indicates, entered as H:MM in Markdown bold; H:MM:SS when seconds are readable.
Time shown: **7:12**
